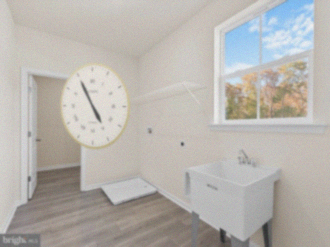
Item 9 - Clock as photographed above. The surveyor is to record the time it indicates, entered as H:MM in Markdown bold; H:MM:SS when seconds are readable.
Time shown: **4:55**
